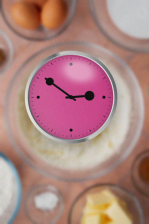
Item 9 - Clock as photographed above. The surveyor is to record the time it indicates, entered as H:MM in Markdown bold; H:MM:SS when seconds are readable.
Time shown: **2:51**
